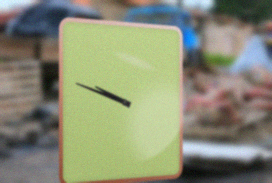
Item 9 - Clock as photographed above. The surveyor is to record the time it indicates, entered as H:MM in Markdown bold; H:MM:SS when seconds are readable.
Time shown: **9:48**
